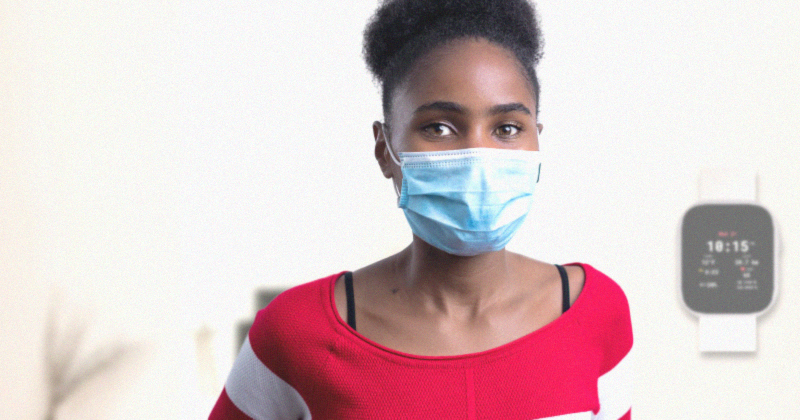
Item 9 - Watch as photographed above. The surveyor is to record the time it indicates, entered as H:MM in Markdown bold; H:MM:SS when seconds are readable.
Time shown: **10:15**
